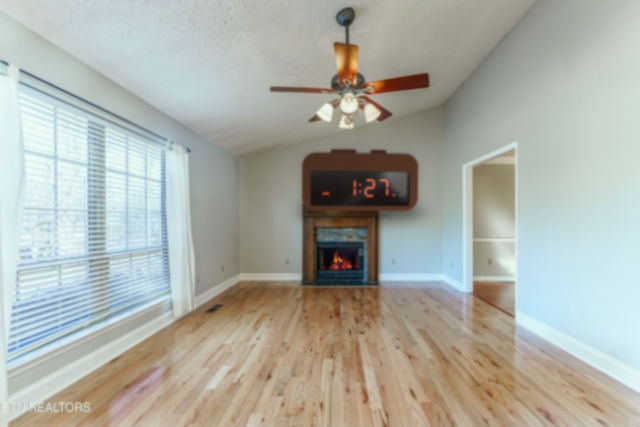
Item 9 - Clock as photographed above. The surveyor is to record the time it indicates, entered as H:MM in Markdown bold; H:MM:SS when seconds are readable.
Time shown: **1:27**
